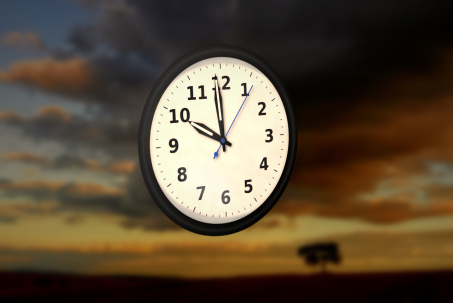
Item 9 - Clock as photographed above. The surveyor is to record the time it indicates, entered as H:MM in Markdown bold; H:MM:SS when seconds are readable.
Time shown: **9:59:06**
